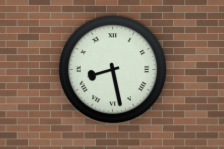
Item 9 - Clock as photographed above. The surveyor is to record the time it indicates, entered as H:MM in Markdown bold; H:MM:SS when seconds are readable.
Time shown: **8:28**
